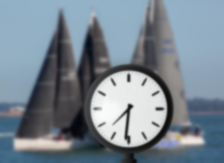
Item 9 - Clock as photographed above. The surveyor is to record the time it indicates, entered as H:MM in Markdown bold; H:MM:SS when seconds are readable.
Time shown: **7:31**
